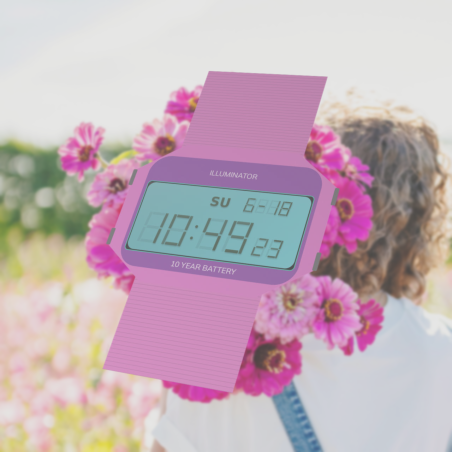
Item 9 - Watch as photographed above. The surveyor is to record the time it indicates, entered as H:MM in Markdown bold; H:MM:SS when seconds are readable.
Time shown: **10:49:23**
